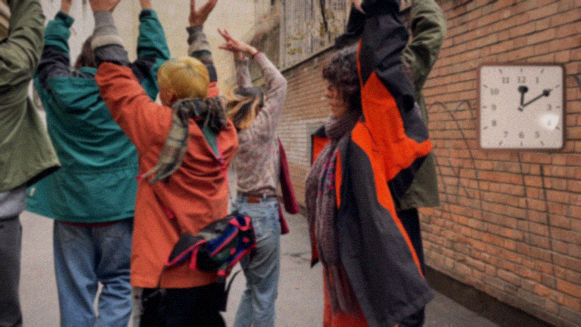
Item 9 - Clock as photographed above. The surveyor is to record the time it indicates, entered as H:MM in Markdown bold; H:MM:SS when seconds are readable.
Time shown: **12:10**
